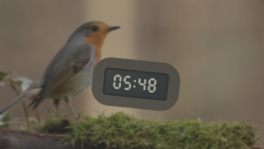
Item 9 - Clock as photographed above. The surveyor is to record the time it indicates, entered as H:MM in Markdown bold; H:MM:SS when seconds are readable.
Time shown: **5:48**
